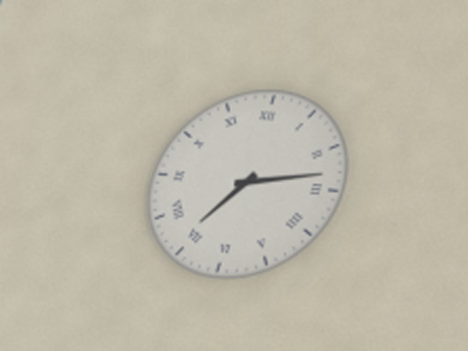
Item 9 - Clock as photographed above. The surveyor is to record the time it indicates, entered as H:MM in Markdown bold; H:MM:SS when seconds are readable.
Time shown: **7:13**
